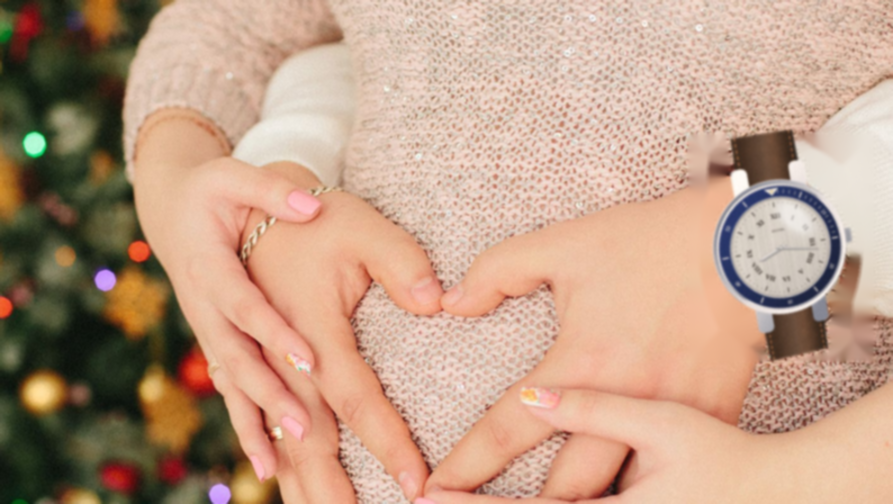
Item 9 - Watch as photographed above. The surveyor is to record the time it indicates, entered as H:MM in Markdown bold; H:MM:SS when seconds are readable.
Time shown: **8:17**
